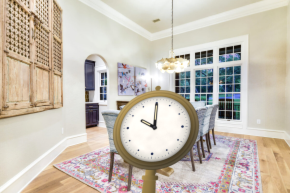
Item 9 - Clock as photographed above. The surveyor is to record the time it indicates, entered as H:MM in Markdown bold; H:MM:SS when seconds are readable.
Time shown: **10:00**
